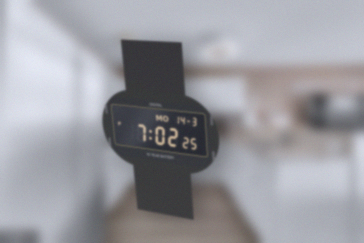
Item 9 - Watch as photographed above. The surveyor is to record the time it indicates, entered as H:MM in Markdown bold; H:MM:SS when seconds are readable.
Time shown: **7:02:25**
